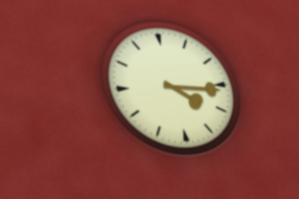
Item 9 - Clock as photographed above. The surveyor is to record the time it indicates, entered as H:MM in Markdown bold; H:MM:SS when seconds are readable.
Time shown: **4:16**
